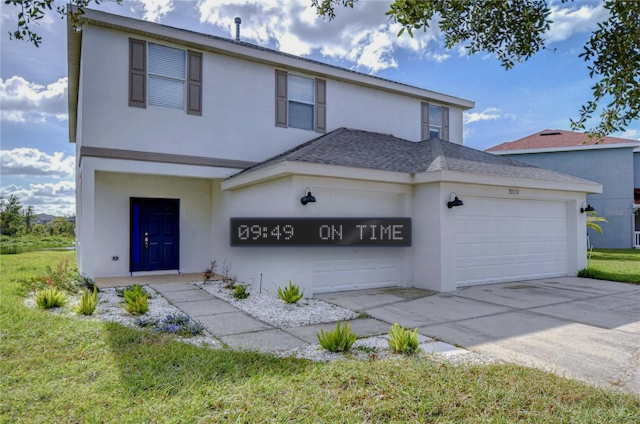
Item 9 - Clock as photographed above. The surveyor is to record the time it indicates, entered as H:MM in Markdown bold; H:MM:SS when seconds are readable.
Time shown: **9:49**
